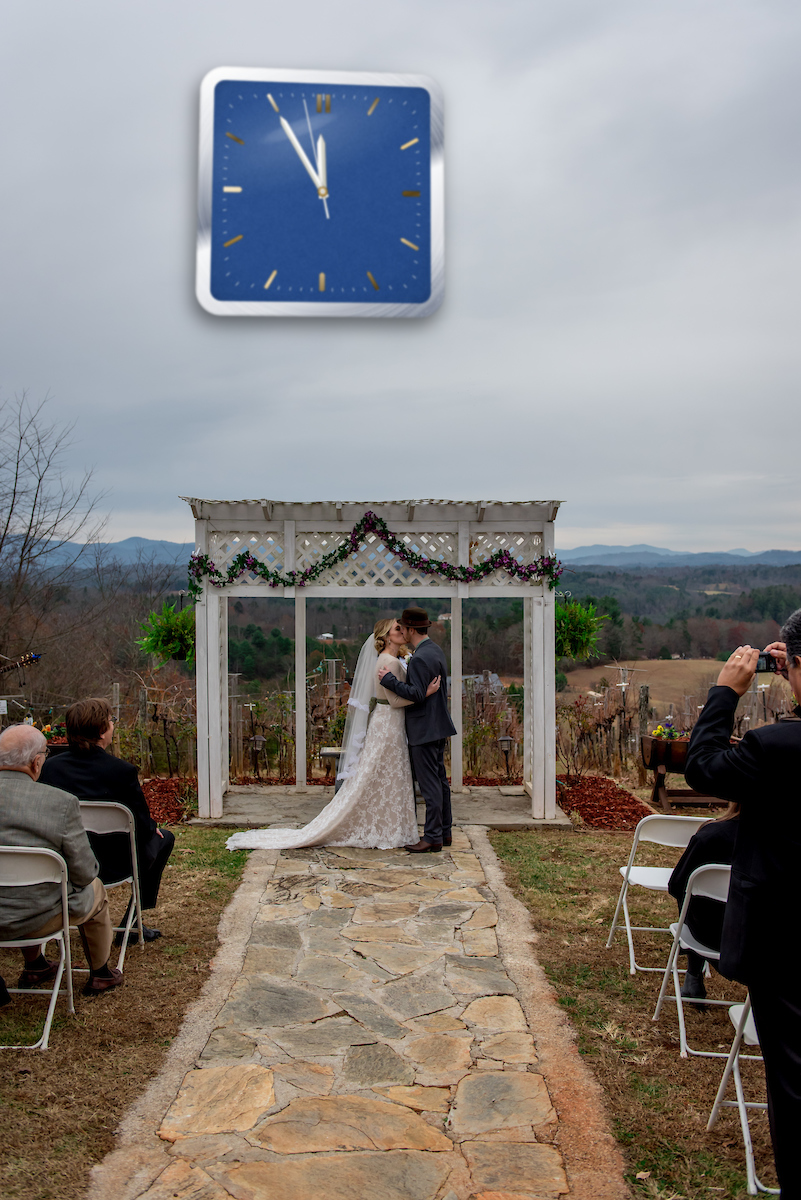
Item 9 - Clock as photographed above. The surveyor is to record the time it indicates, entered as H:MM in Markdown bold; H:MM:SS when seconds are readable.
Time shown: **11:54:58**
